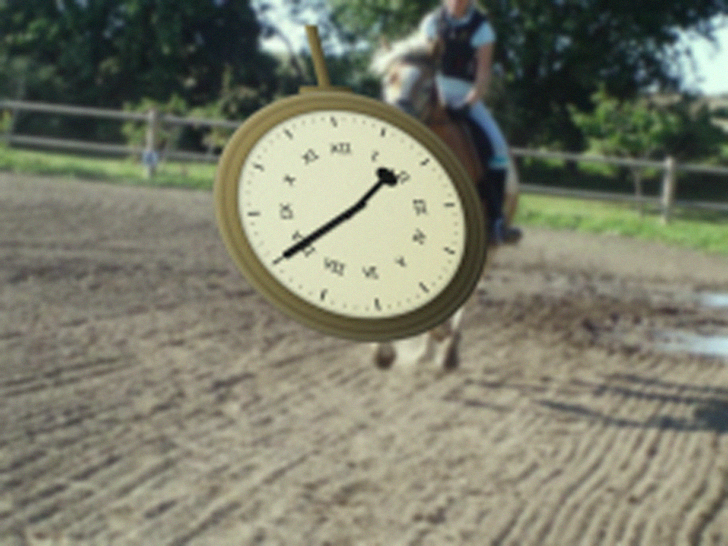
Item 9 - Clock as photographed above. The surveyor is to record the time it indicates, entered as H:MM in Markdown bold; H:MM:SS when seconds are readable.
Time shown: **1:40**
